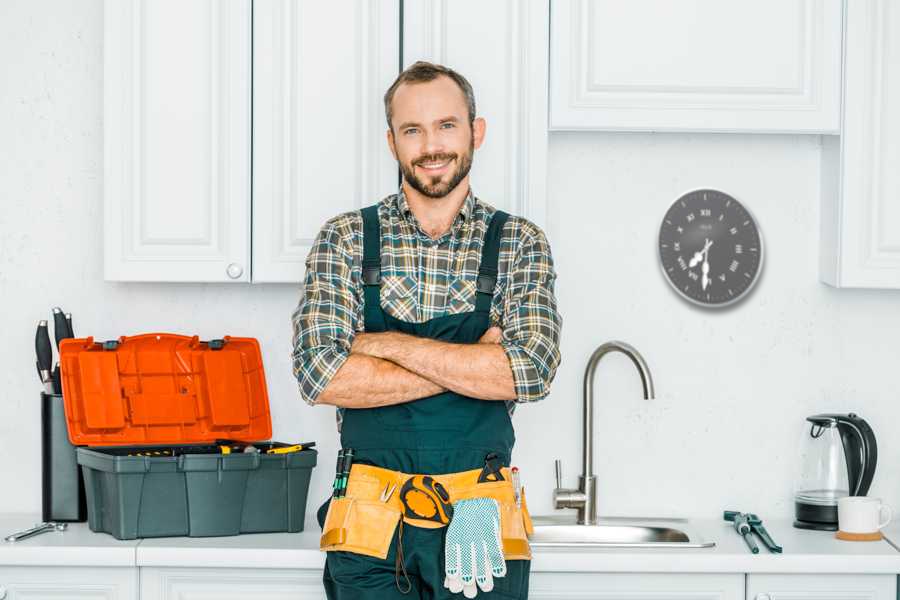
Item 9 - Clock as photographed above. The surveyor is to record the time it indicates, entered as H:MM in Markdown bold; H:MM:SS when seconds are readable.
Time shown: **7:31**
